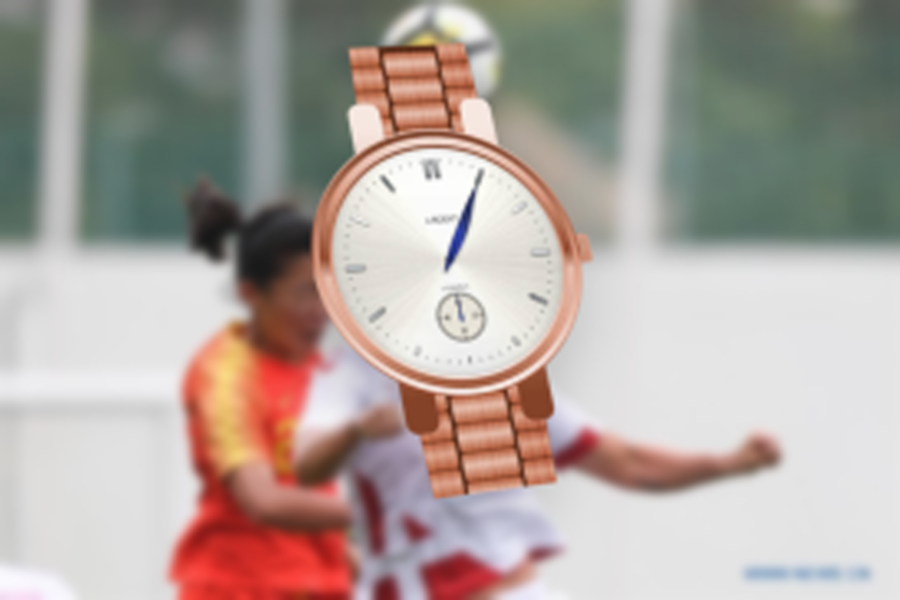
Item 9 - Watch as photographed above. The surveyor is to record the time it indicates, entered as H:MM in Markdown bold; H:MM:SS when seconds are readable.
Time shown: **1:05**
